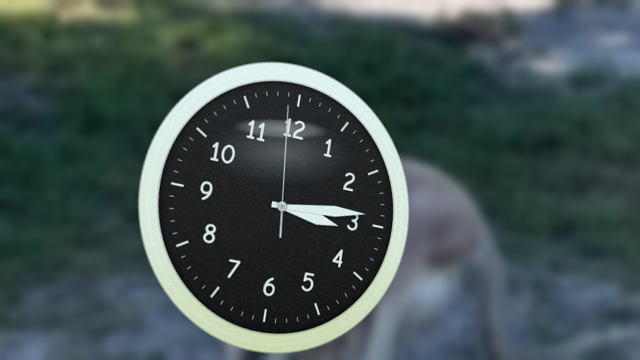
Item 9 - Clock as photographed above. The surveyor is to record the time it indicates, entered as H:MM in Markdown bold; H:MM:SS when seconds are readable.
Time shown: **3:13:59**
